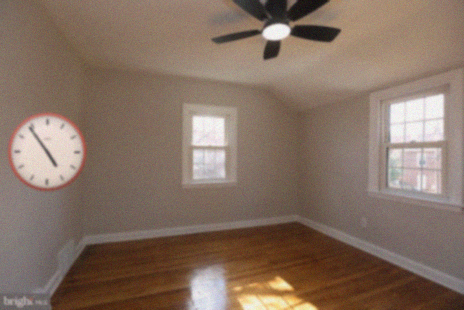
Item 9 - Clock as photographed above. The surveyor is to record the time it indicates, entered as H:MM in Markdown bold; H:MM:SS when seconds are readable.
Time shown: **4:54**
